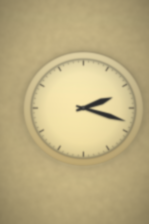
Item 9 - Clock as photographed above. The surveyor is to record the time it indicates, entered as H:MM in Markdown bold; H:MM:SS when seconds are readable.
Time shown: **2:18**
